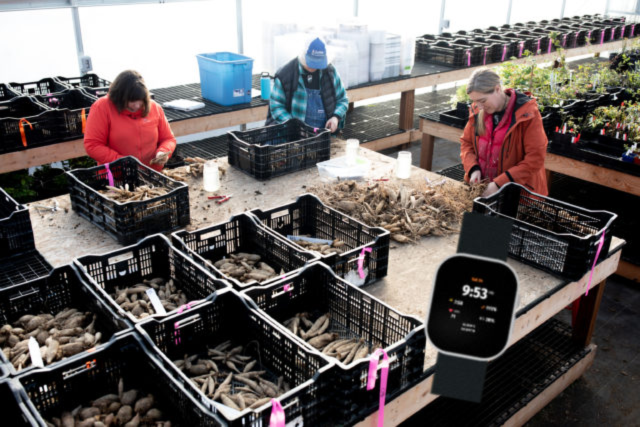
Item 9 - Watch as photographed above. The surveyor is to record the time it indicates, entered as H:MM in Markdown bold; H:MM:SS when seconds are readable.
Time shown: **9:53**
